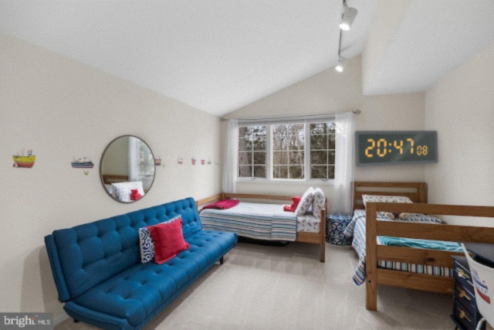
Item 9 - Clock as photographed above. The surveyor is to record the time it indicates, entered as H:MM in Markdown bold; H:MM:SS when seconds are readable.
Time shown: **20:47:08**
